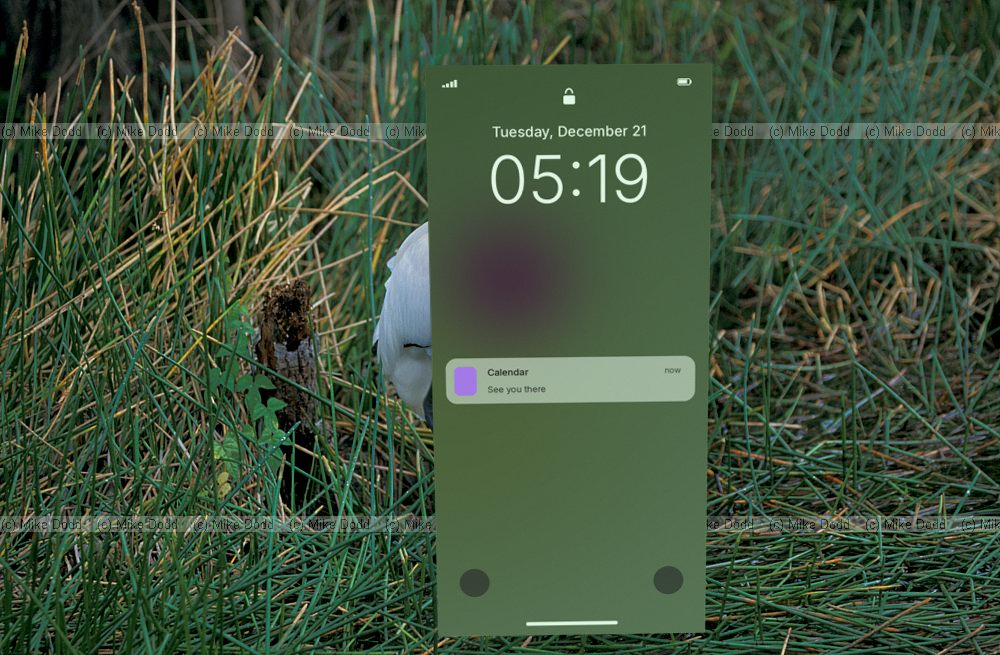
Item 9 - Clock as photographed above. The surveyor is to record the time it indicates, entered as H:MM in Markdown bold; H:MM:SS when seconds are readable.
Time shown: **5:19**
